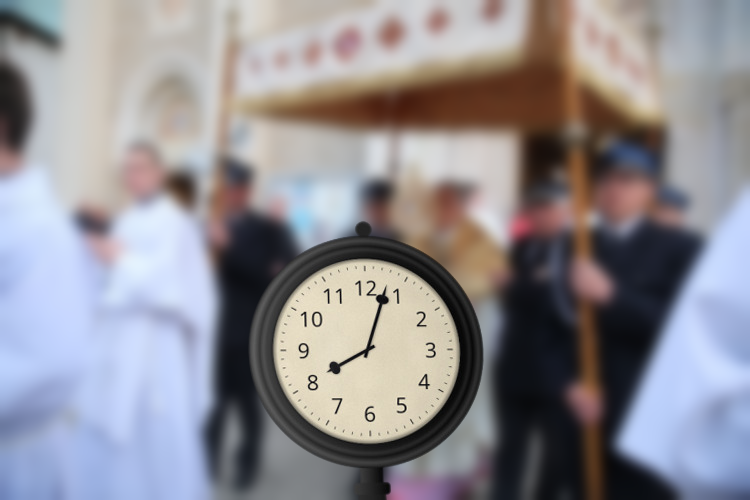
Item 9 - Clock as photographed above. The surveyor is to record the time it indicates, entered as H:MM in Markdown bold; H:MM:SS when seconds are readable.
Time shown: **8:03**
